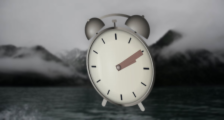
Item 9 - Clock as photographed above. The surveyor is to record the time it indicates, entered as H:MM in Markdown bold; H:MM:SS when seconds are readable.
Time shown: **2:10**
